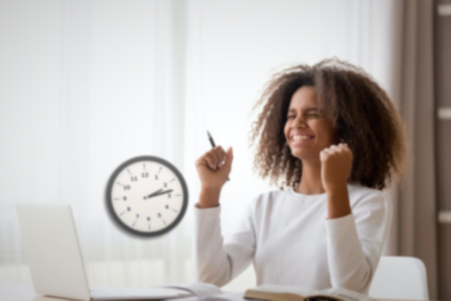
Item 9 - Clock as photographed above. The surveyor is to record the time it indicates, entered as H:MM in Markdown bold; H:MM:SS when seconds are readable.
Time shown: **2:13**
